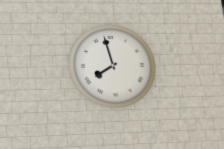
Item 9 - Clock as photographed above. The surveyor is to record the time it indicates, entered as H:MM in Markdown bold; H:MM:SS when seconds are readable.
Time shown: **7:58**
